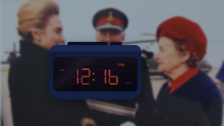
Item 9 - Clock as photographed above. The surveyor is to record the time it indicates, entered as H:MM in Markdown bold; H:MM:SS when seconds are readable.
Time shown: **12:16**
